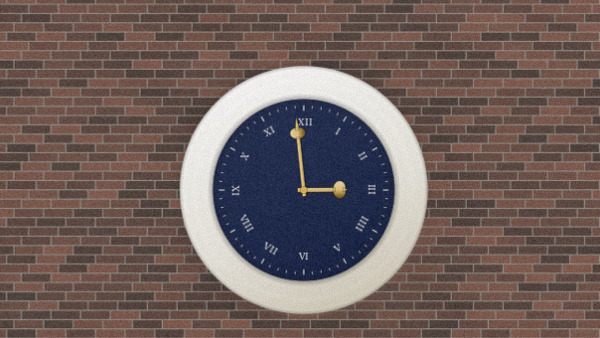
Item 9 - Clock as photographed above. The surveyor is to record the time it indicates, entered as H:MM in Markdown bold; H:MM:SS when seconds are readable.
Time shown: **2:59**
